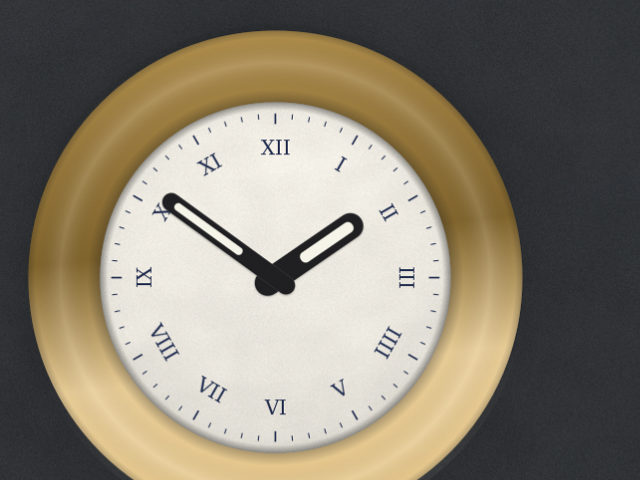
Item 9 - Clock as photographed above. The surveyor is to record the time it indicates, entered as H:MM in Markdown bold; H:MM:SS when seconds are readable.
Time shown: **1:51**
